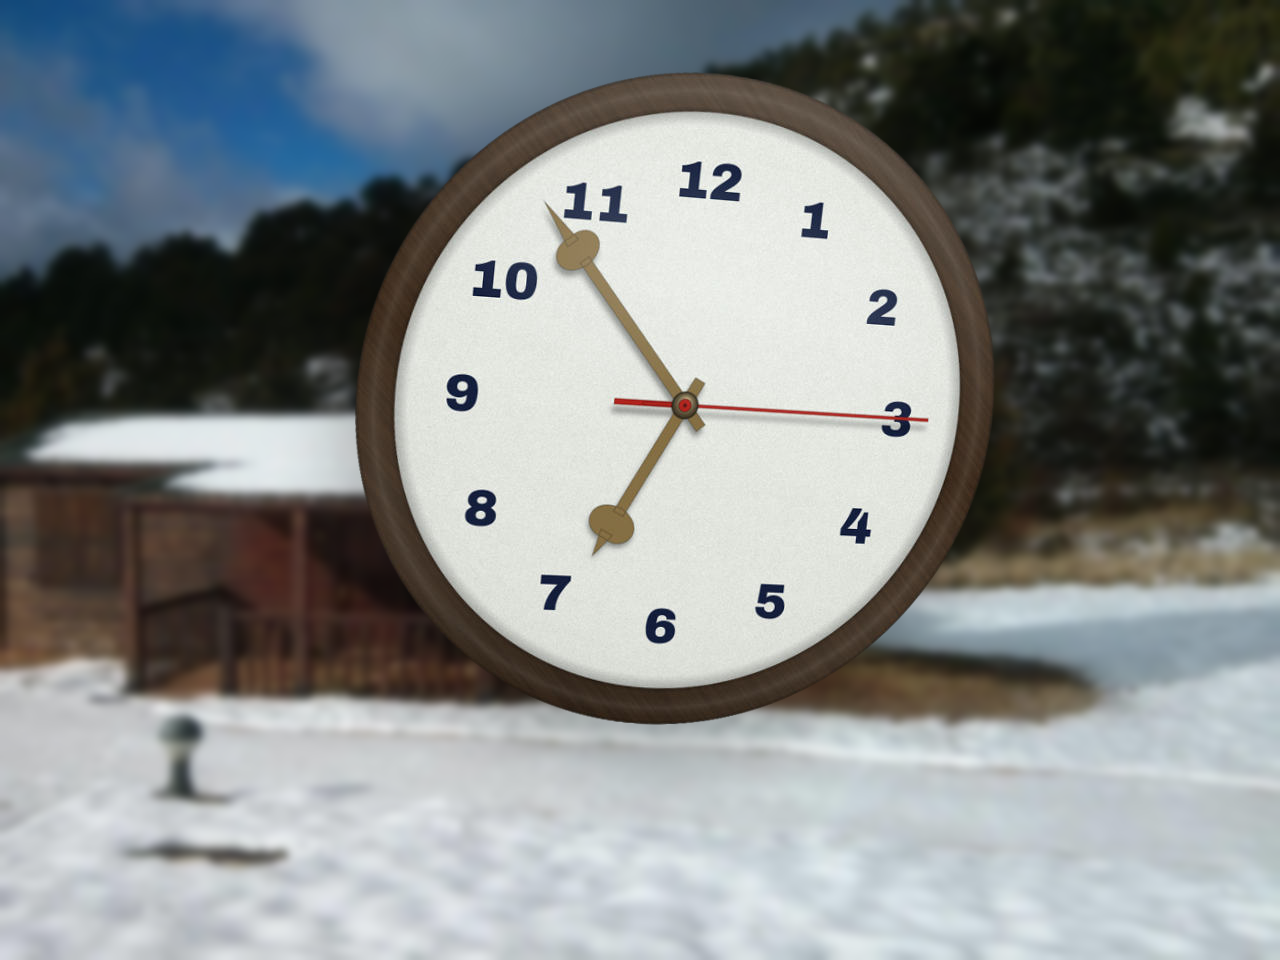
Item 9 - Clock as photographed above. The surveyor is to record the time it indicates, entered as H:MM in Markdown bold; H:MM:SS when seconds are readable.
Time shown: **6:53:15**
